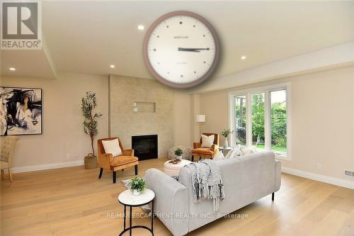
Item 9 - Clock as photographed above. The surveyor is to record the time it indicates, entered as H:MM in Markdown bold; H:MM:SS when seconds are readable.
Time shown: **3:15**
